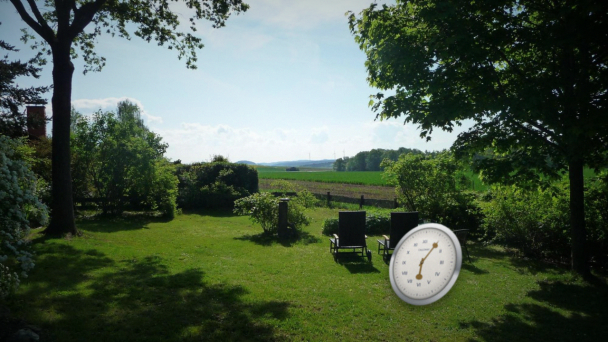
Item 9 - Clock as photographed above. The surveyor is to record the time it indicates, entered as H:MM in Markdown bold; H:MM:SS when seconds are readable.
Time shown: **6:06**
